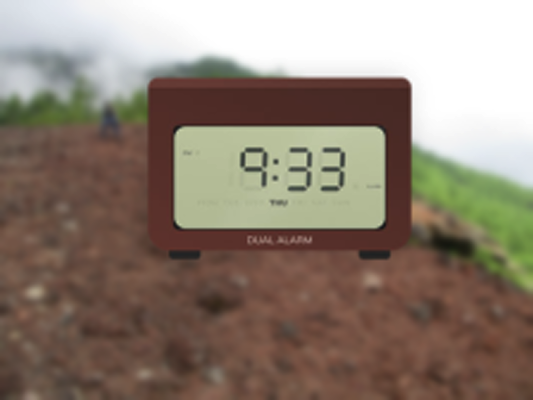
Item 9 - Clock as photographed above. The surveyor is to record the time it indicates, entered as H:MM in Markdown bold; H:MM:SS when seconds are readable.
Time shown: **9:33**
